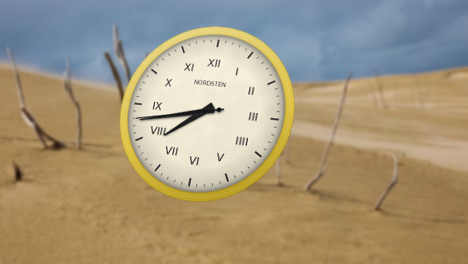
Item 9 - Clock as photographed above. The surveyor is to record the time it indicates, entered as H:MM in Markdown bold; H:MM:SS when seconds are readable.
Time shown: **7:42:43**
